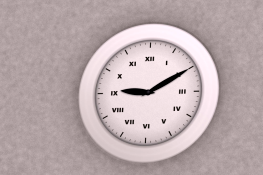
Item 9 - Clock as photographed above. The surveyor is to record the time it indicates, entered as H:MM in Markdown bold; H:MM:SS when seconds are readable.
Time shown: **9:10**
